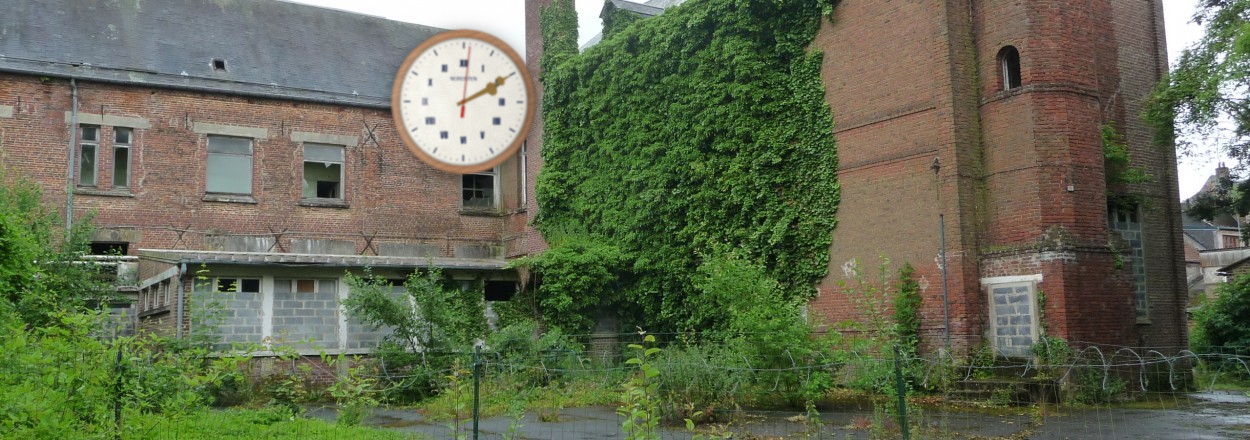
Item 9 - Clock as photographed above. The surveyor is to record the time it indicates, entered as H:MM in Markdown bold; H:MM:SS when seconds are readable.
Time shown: **2:10:01**
